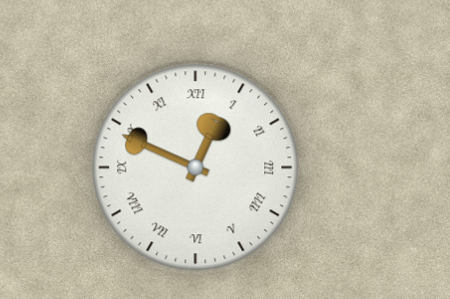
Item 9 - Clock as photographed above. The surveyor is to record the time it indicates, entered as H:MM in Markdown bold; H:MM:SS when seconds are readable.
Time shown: **12:49**
